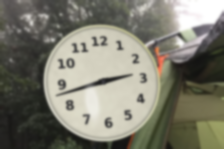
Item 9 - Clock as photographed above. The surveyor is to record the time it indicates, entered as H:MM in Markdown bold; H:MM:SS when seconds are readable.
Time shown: **2:43**
